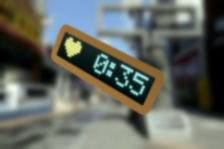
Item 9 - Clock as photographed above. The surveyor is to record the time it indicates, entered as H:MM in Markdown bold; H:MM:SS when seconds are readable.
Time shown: **0:35**
